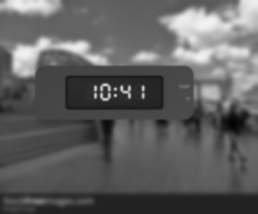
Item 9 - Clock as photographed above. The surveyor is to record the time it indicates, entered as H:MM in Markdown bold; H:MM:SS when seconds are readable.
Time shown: **10:41**
